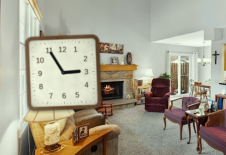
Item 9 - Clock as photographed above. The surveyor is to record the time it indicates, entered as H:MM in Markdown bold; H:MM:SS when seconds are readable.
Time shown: **2:55**
